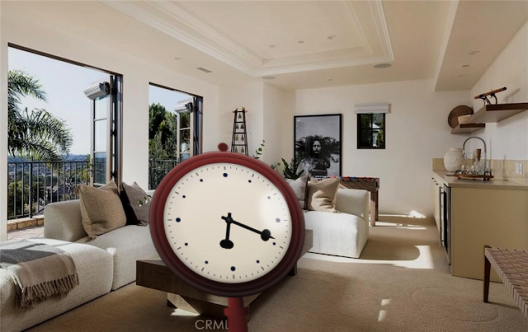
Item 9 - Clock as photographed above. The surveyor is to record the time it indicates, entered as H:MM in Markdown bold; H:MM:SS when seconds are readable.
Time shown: **6:19**
